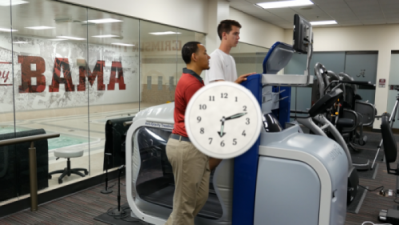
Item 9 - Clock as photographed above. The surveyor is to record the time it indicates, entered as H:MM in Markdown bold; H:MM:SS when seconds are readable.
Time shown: **6:12**
